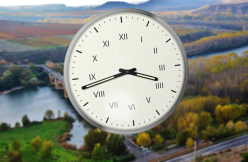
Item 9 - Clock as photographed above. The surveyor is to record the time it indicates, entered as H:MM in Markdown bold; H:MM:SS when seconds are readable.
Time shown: **3:43**
